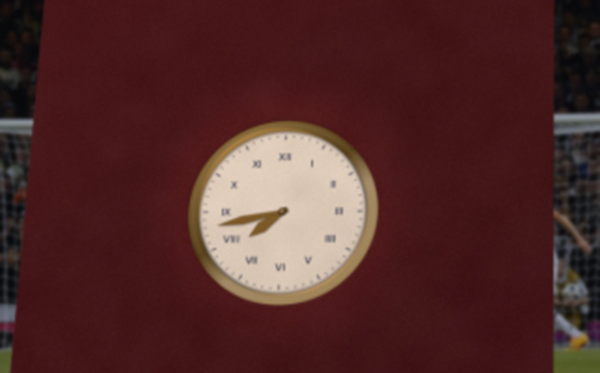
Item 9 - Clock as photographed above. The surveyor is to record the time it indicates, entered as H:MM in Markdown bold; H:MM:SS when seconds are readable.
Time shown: **7:43**
